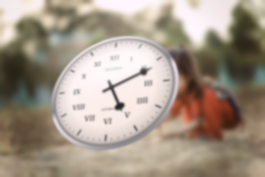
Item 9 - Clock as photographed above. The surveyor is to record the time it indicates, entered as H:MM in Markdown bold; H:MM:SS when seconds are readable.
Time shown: **5:11**
